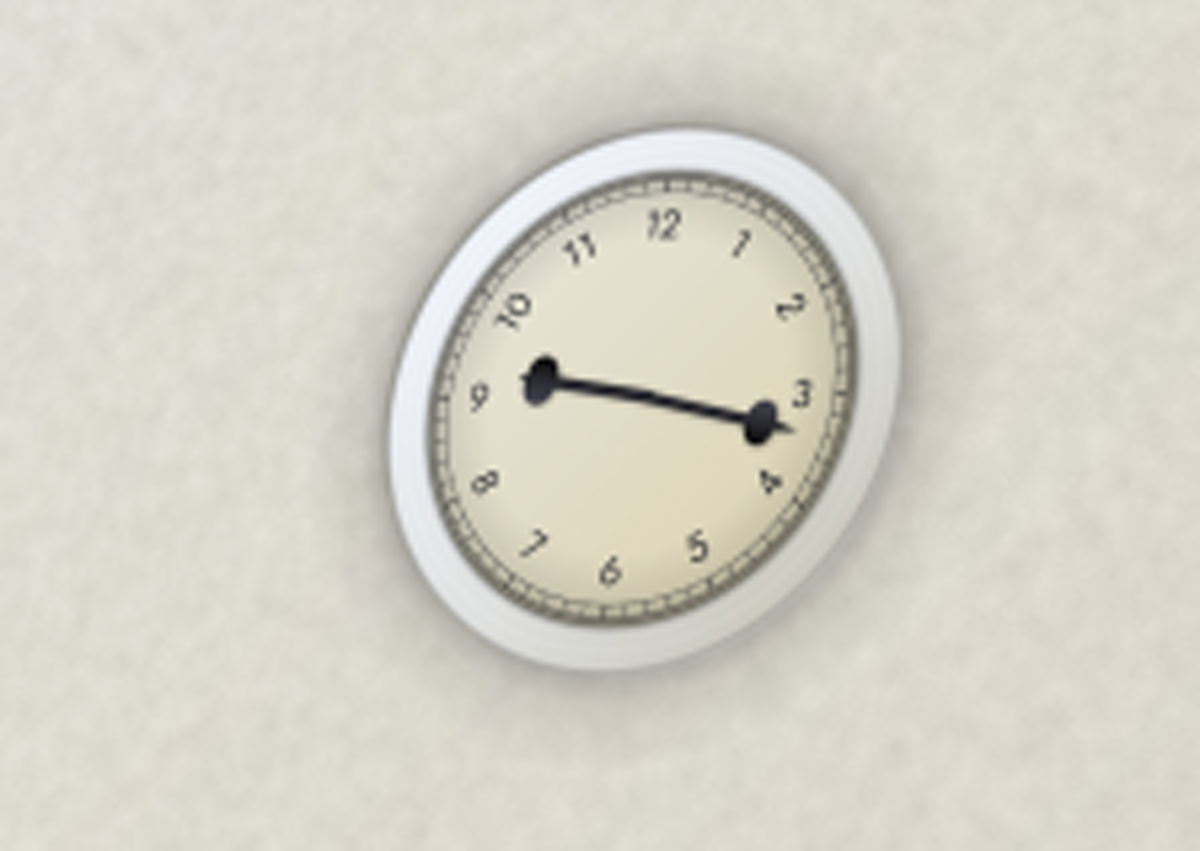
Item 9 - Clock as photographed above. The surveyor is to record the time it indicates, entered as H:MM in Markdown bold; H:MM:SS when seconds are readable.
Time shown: **9:17**
